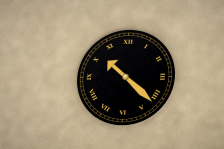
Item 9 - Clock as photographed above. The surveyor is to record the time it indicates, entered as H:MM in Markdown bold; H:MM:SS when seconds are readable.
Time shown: **10:22**
